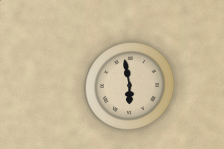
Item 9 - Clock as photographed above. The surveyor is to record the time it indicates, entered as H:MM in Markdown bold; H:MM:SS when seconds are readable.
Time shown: **5:58**
